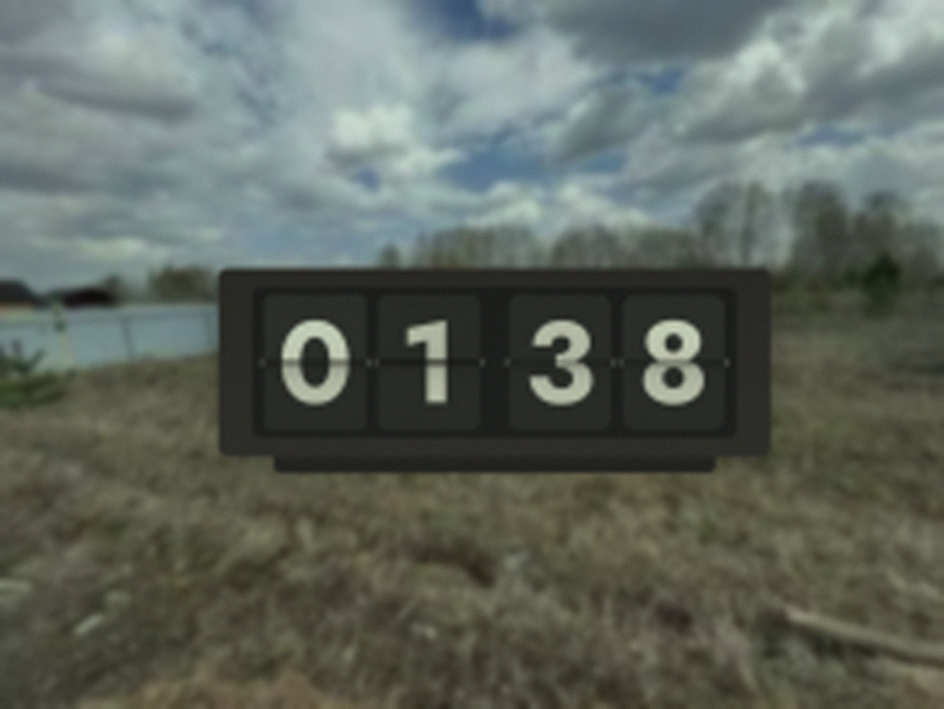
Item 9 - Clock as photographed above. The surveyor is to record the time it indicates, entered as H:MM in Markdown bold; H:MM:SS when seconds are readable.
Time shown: **1:38**
